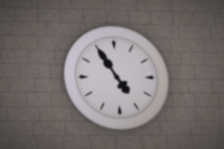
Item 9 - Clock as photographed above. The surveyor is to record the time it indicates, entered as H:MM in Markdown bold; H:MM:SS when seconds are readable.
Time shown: **4:55**
